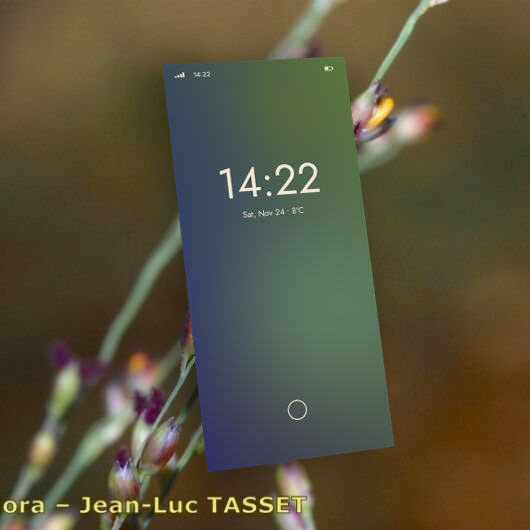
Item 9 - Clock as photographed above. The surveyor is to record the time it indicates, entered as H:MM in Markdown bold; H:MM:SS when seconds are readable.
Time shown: **14:22**
